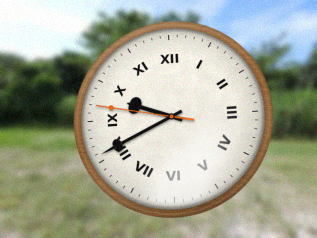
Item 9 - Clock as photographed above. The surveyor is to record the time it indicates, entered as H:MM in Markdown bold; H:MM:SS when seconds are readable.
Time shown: **9:40:47**
